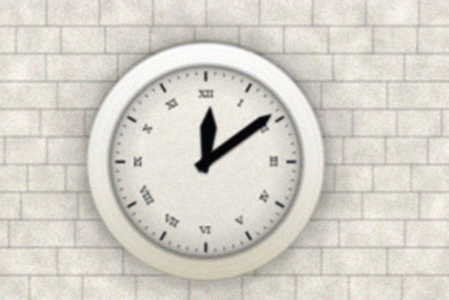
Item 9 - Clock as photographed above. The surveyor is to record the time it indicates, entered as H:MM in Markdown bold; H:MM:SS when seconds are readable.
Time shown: **12:09**
